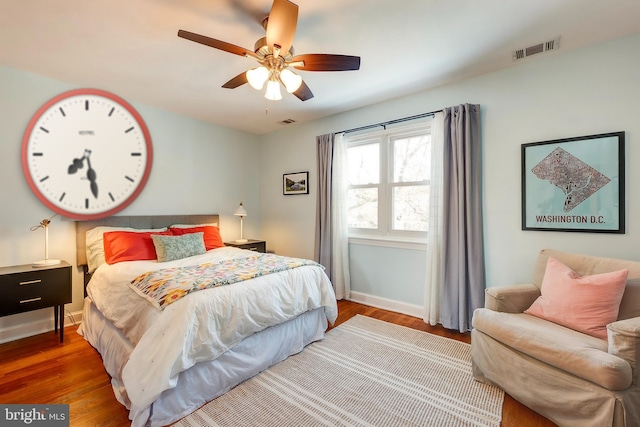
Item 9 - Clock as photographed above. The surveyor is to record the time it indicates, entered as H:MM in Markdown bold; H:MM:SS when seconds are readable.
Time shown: **7:28**
